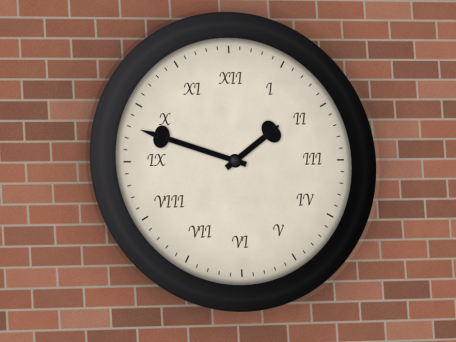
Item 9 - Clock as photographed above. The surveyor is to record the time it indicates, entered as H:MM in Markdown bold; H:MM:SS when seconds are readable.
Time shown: **1:48**
